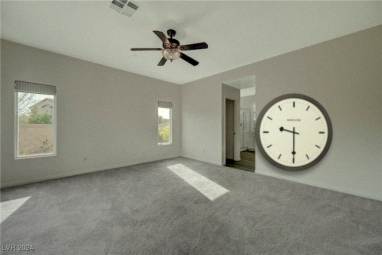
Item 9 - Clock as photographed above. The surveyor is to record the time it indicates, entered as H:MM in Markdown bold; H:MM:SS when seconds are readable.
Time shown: **9:30**
